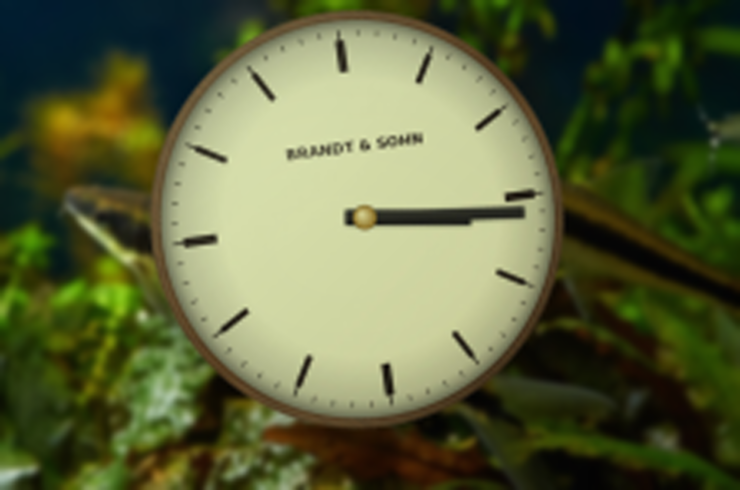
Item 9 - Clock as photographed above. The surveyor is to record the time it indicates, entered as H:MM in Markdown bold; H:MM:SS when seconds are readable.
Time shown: **3:16**
